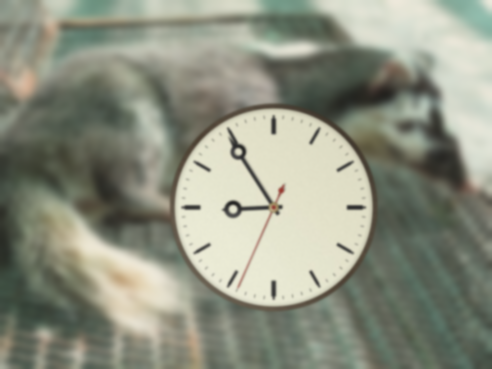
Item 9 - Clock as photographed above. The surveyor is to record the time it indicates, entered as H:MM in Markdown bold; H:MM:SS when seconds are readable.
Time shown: **8:54:34**
